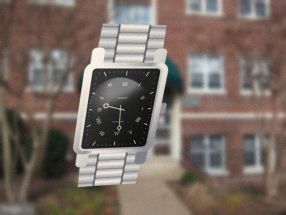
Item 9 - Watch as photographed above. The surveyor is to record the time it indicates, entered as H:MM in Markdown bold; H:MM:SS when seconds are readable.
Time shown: **9:29**
